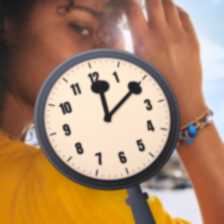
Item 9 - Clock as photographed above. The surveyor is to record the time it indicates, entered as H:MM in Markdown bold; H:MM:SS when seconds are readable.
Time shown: **12:10**
